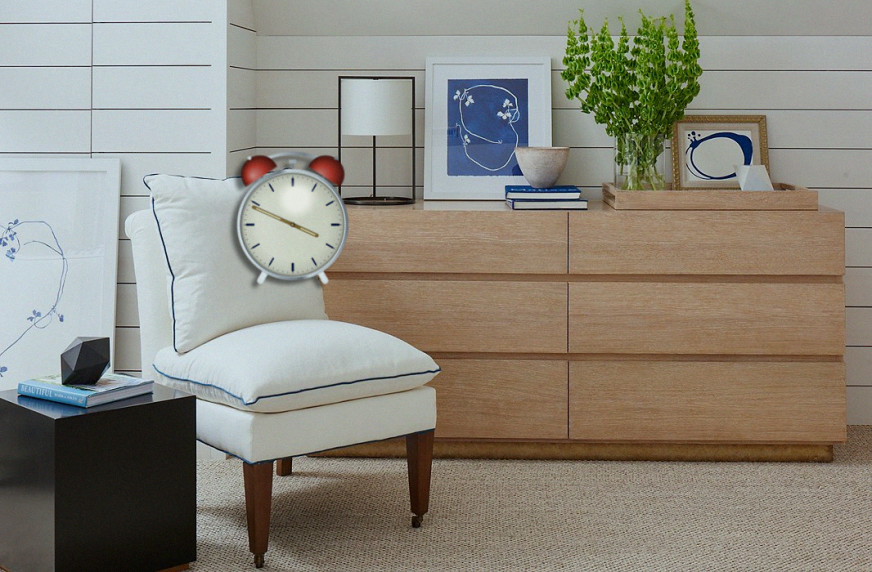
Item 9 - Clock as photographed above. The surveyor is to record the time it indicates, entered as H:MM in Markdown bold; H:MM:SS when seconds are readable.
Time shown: **3:49**
